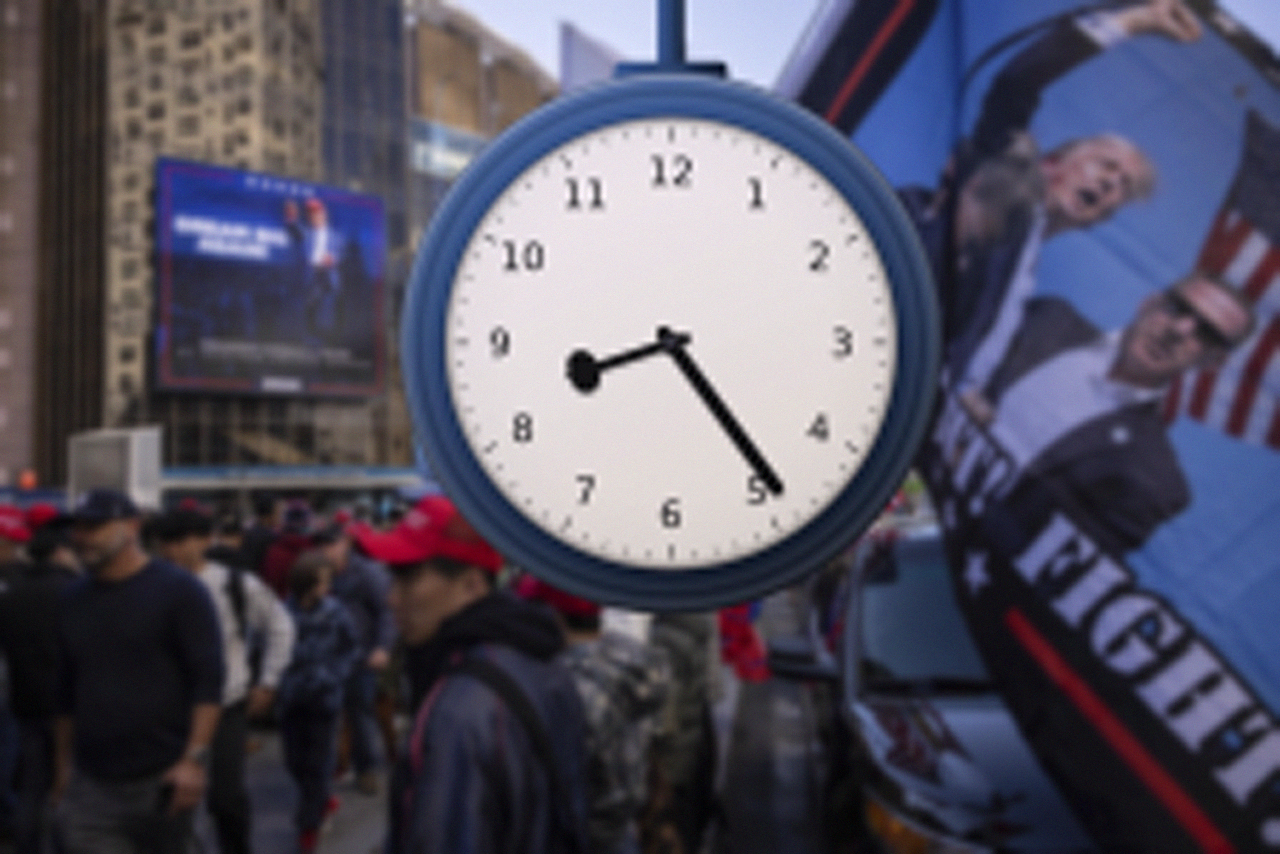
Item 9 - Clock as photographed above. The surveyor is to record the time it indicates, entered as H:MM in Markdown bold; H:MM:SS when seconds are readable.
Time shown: **8:24**
